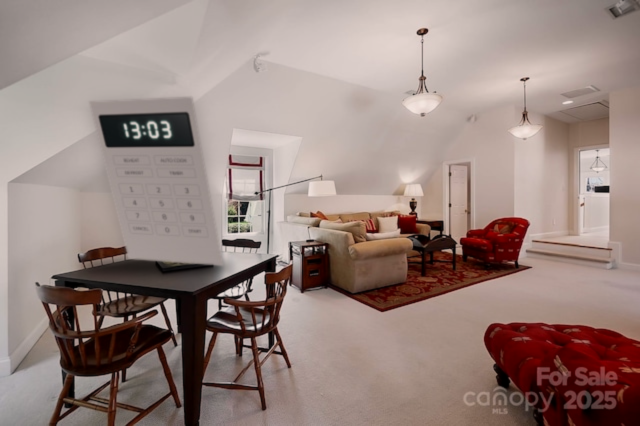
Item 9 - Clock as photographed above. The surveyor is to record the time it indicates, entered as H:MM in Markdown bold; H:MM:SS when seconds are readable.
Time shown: **13:03**
